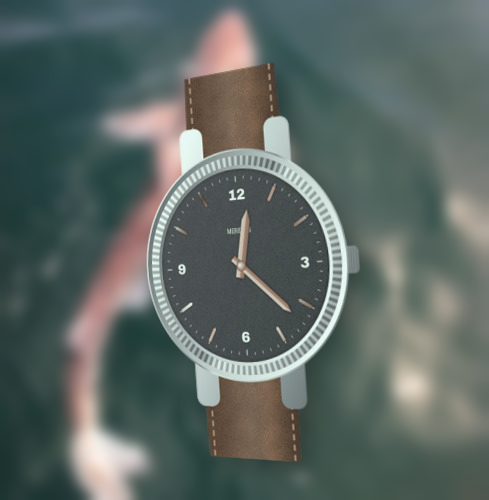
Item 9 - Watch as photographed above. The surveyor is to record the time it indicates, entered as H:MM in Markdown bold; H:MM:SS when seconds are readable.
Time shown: **12:22**
